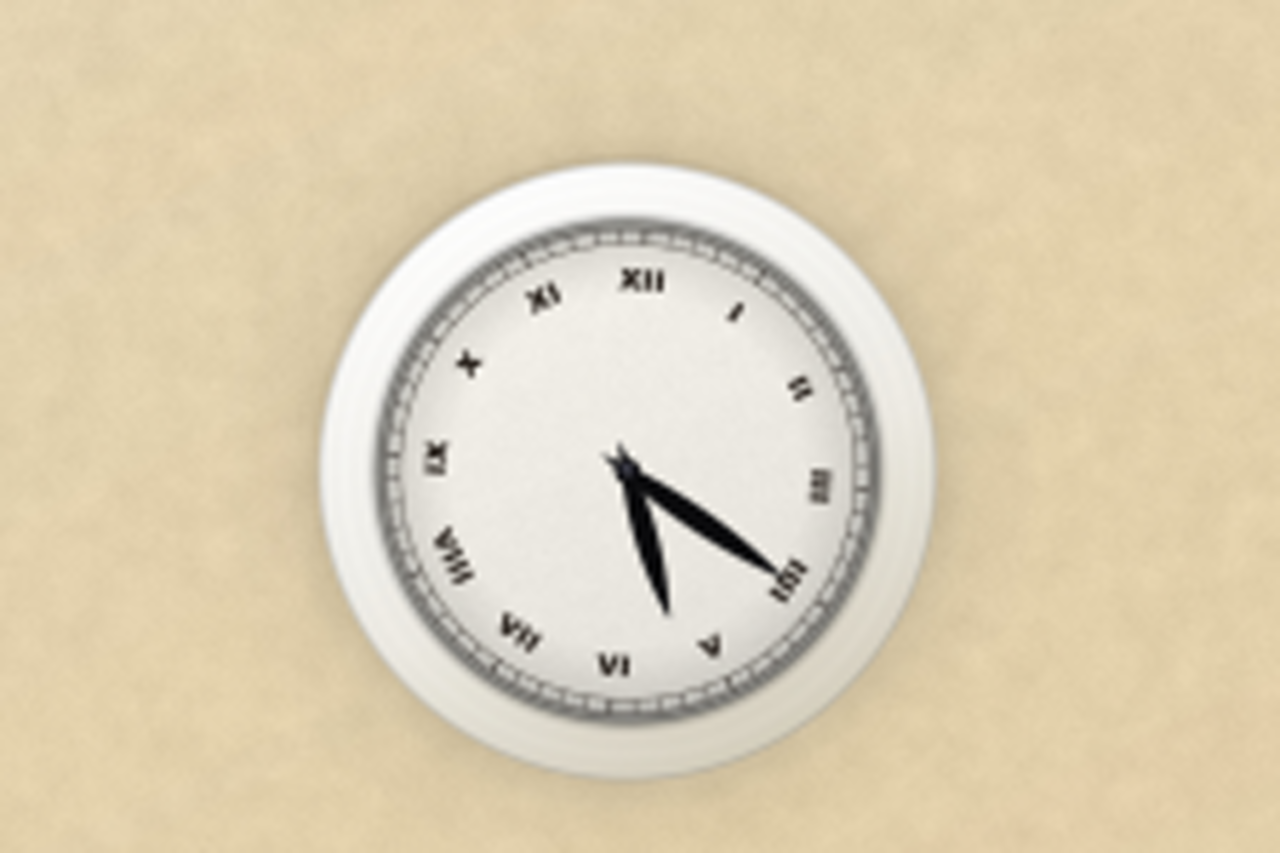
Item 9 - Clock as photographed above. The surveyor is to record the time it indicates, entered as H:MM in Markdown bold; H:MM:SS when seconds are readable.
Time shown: **5:20**
